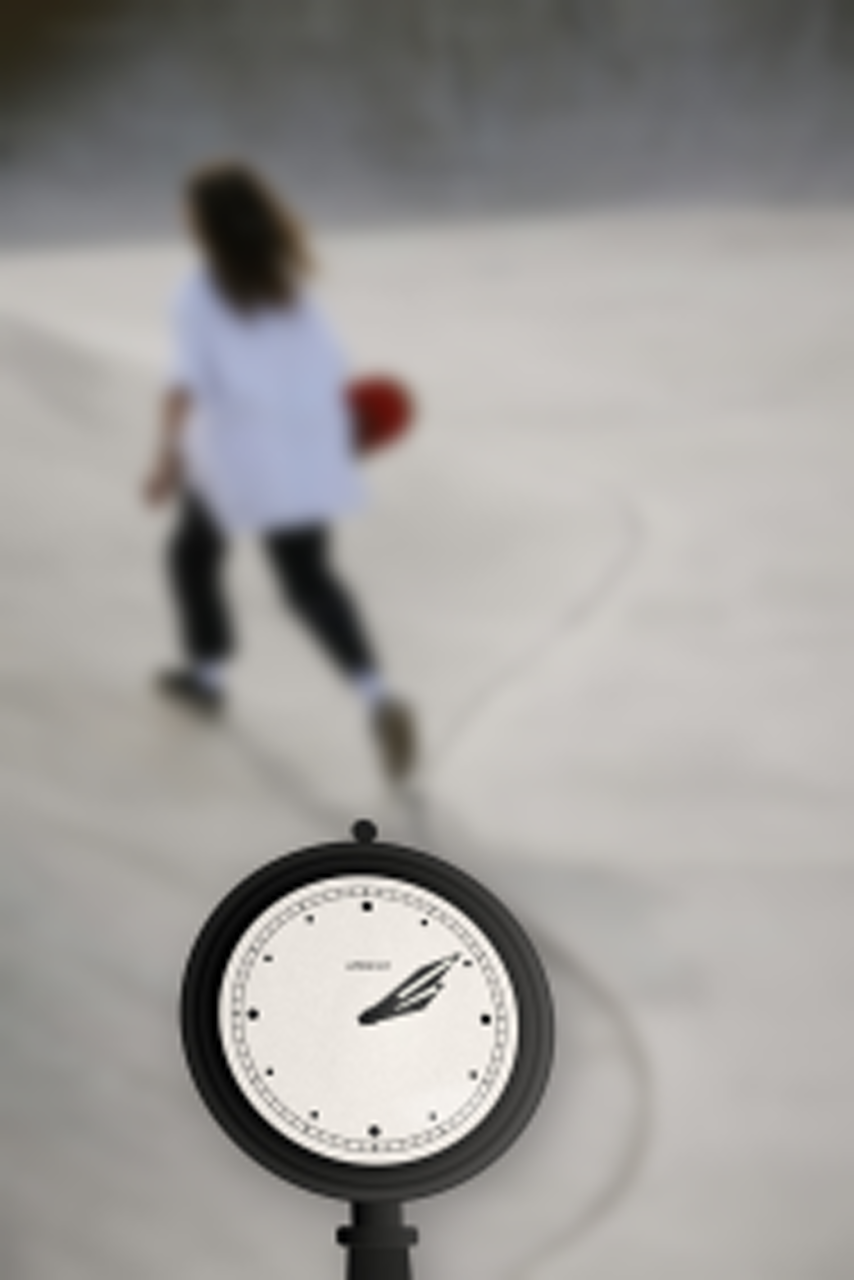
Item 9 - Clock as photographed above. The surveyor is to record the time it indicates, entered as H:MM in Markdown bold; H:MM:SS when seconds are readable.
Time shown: **2:09**
